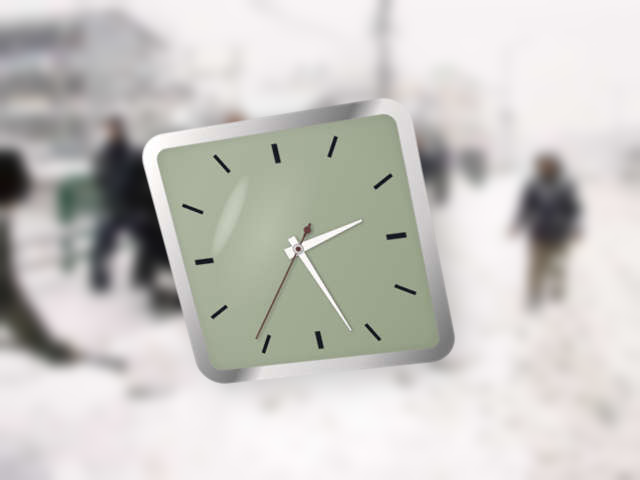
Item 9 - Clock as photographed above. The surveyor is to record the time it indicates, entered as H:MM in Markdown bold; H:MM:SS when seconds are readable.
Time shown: **2:26:36**
